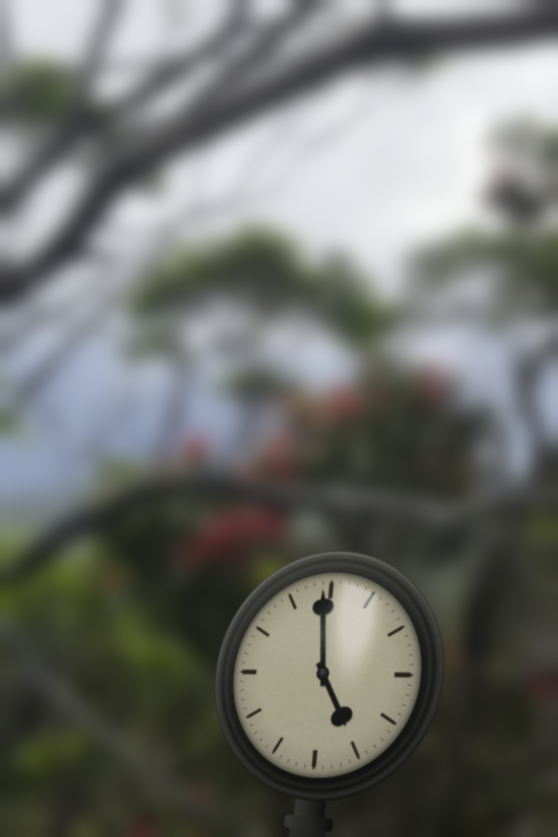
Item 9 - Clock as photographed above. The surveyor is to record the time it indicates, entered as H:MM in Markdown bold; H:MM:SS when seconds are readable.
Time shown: **4:59**
